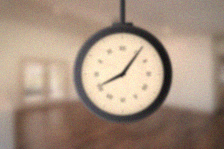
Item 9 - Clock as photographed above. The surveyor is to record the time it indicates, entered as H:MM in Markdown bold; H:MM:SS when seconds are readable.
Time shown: **8:06**
